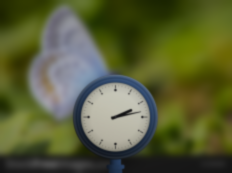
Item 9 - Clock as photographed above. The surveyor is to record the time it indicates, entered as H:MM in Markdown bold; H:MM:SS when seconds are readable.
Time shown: **2:13**
